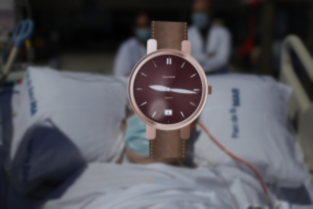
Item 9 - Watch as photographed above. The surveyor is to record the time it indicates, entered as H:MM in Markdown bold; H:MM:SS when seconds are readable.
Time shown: **9:16**
